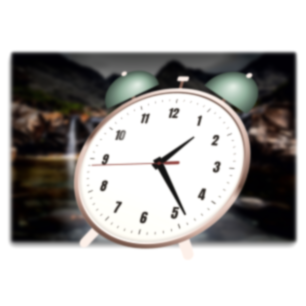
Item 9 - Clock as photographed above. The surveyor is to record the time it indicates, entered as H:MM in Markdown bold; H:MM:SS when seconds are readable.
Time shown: **1:23:44**
